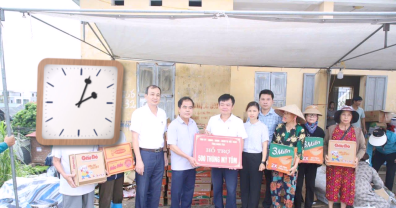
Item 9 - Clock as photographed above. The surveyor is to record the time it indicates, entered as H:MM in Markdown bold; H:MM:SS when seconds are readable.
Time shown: **2:03**
